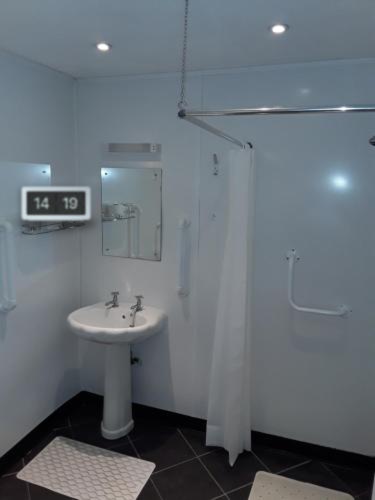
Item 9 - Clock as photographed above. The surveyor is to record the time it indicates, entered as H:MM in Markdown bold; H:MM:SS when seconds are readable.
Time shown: **14:19**
